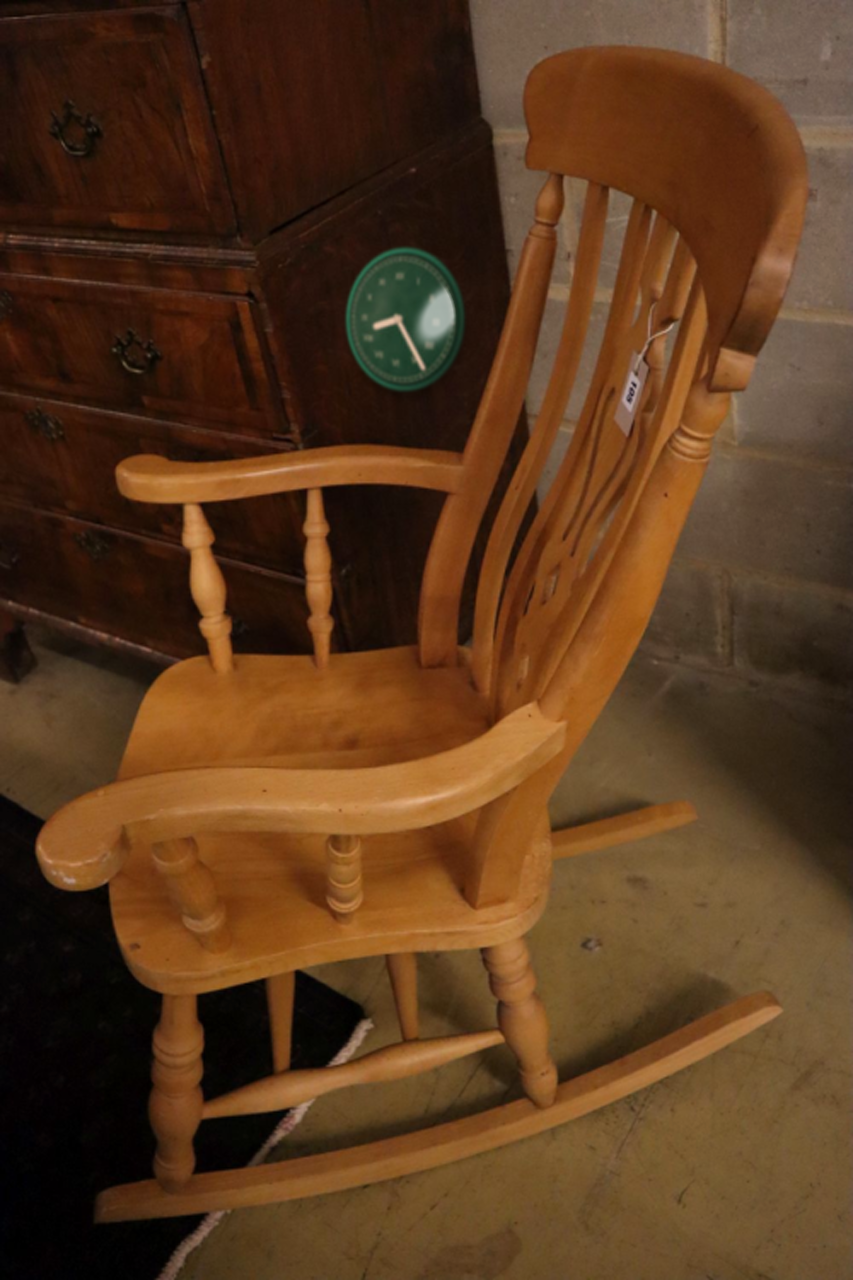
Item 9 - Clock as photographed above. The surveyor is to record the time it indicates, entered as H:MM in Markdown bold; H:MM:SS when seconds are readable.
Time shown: **8:24**
